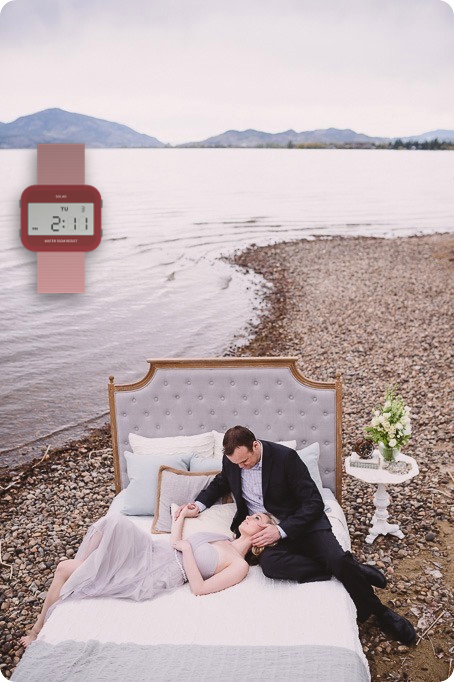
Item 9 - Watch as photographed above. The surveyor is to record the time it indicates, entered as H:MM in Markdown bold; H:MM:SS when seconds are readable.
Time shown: **2:11**
